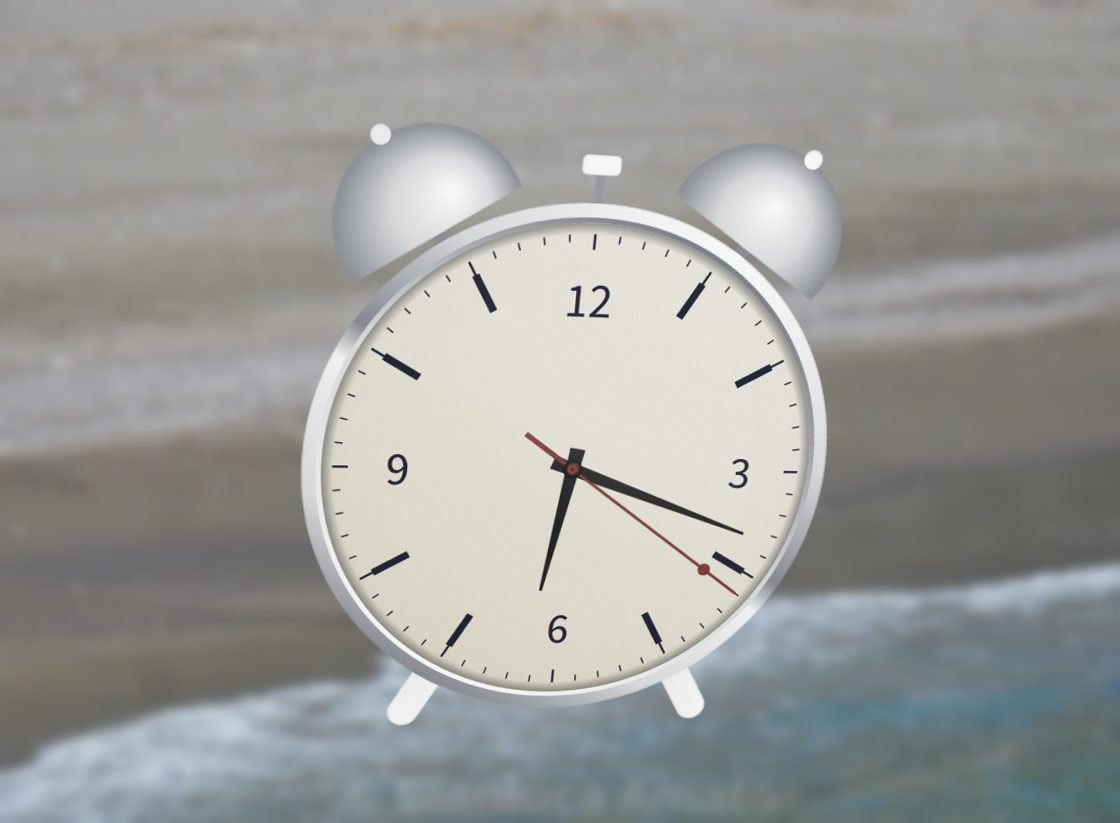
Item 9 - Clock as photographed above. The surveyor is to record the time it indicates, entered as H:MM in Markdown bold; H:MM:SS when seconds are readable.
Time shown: **6:18:21**
